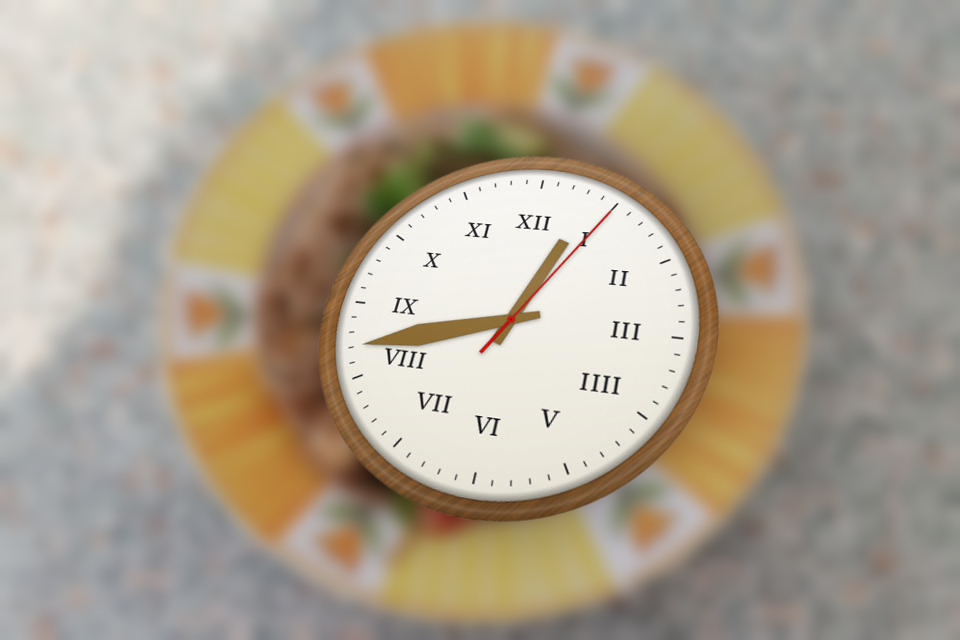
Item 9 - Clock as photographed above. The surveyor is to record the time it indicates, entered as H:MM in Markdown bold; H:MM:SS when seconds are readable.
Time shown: **12:42:05**
